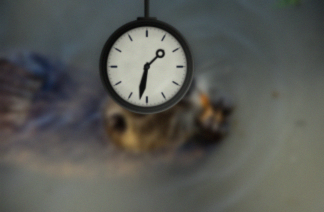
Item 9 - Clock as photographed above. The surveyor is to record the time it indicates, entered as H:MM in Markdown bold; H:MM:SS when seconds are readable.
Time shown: **1:32**
